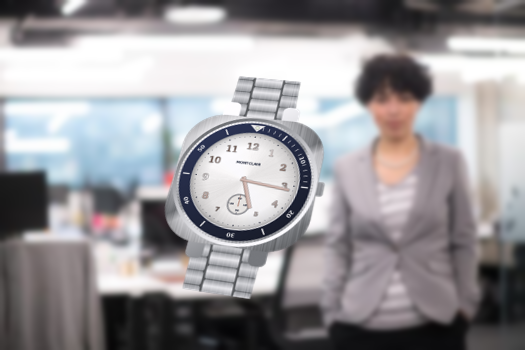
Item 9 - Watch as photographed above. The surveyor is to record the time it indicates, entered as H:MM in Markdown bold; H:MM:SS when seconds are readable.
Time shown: **5:16**
